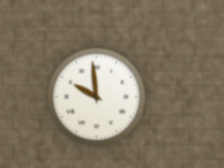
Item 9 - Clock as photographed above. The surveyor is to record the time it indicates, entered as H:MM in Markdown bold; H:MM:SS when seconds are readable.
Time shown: **9:59**
